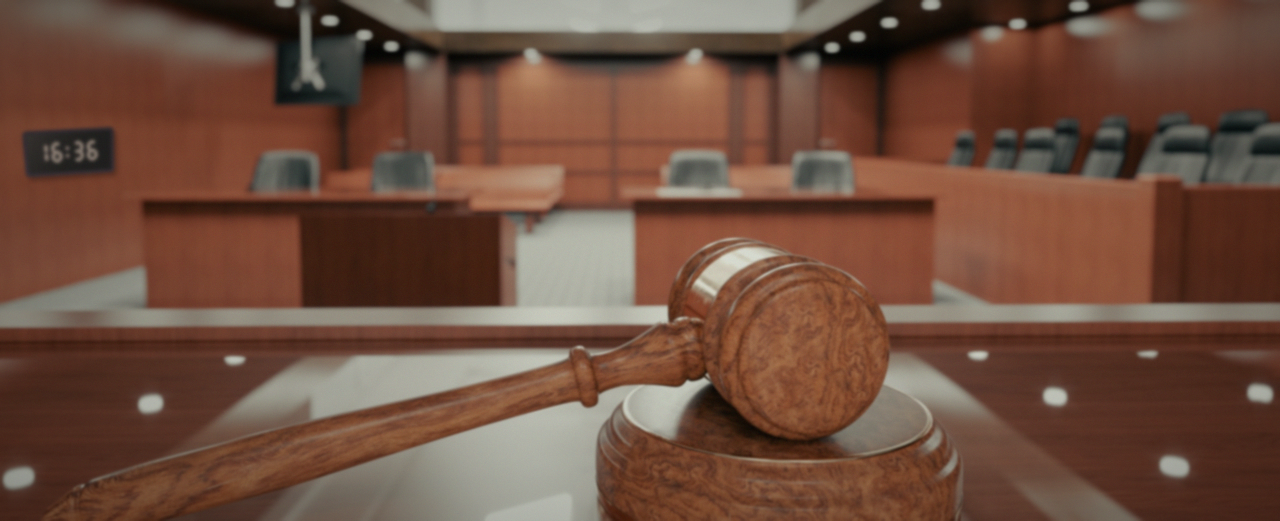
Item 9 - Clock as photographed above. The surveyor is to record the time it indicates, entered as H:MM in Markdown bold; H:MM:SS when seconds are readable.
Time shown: **16:36**
